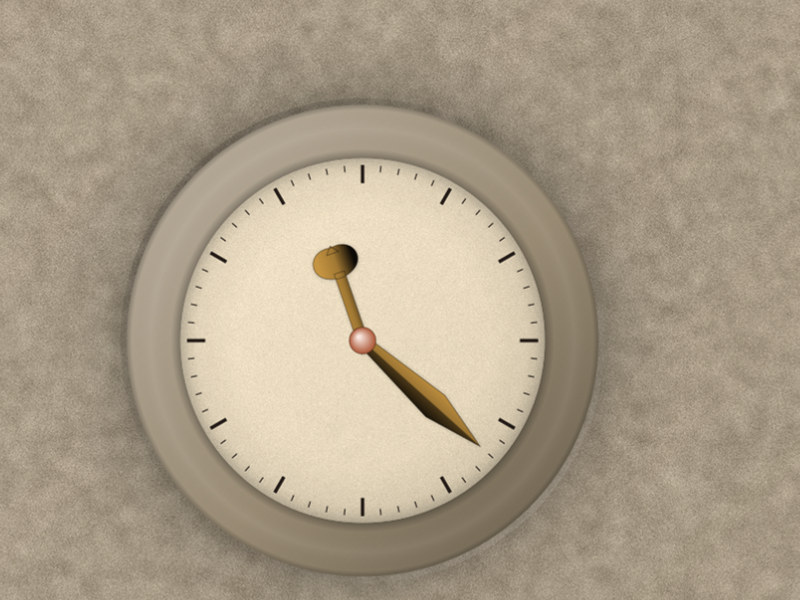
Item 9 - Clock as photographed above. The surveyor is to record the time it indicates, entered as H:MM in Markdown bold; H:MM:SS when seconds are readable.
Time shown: **11:22**
